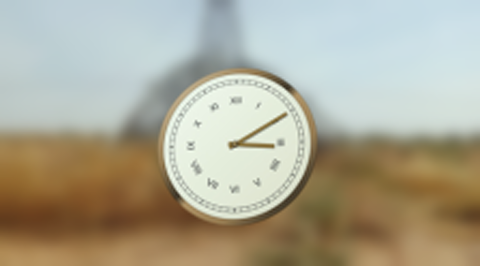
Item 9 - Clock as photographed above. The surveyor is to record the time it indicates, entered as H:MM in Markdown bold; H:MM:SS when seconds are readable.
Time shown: **3:10**
